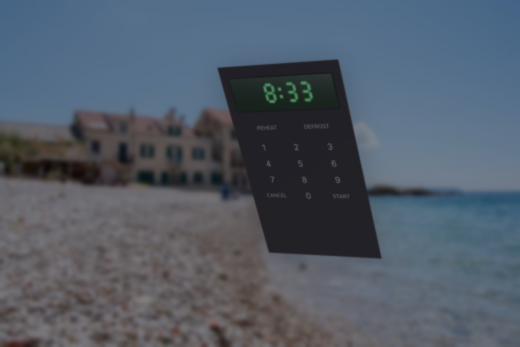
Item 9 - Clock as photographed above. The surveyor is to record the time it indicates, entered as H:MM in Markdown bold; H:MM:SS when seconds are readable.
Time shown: **8:33**
